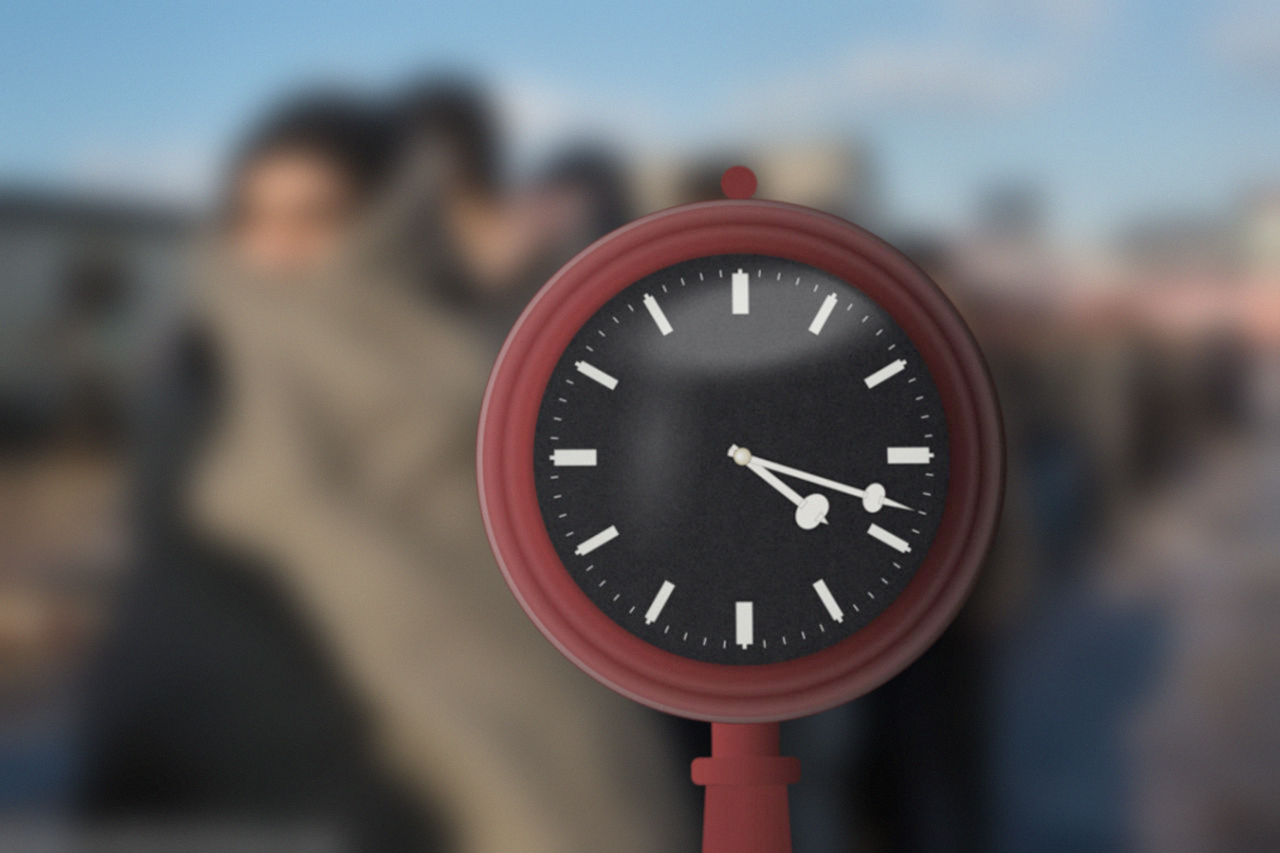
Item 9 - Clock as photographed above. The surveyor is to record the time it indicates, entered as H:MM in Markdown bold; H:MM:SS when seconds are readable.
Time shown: **4:18**
